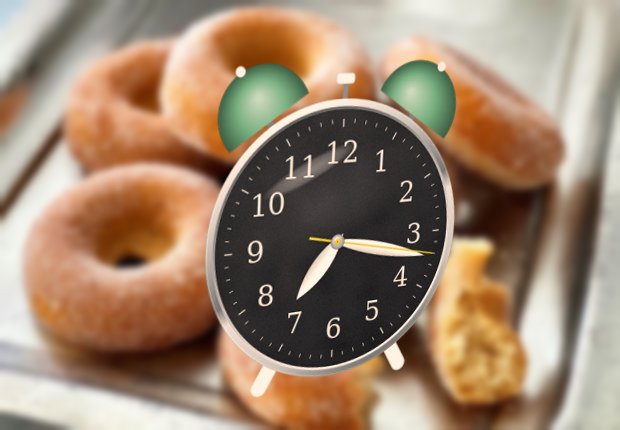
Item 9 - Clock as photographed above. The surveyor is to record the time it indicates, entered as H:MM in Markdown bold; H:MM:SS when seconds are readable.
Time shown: **7:17:17**
